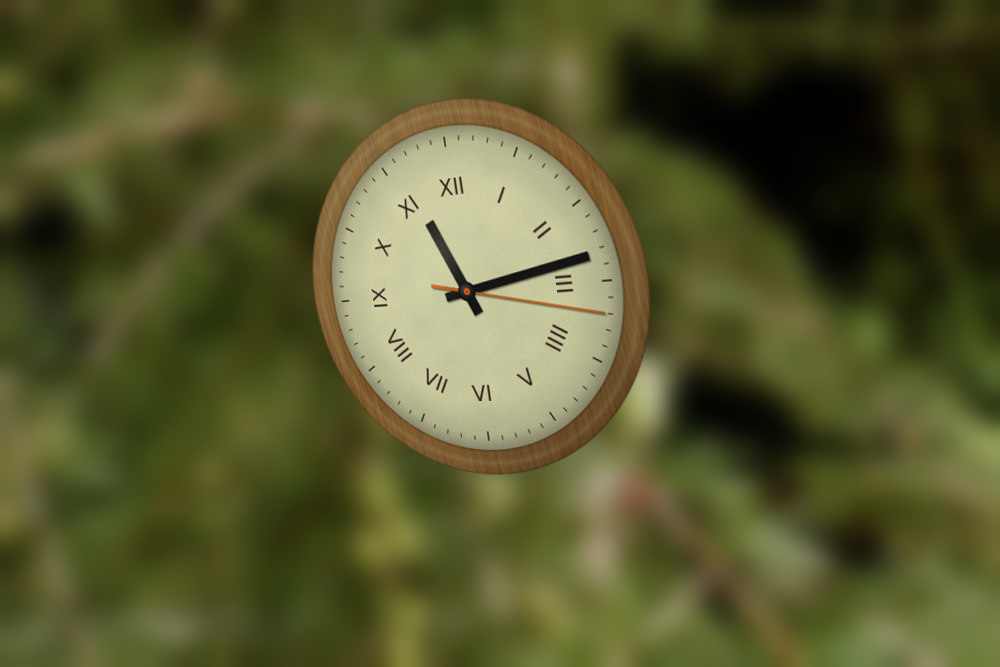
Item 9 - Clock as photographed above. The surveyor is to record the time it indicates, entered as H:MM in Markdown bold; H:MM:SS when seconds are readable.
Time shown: **11:13:17**
